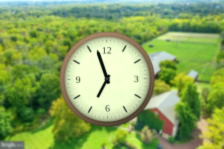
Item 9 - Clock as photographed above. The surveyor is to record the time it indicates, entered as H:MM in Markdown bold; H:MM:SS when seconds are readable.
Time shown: **6:57**
